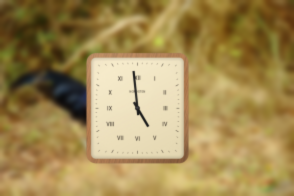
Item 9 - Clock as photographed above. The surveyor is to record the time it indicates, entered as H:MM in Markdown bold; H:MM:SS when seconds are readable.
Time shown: **4:59**
